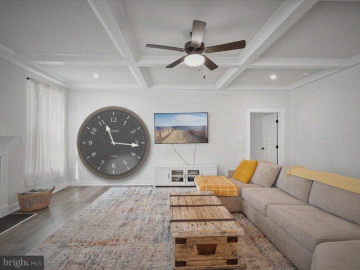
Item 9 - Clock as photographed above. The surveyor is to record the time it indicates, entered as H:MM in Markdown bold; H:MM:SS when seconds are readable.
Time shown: **11:16**
